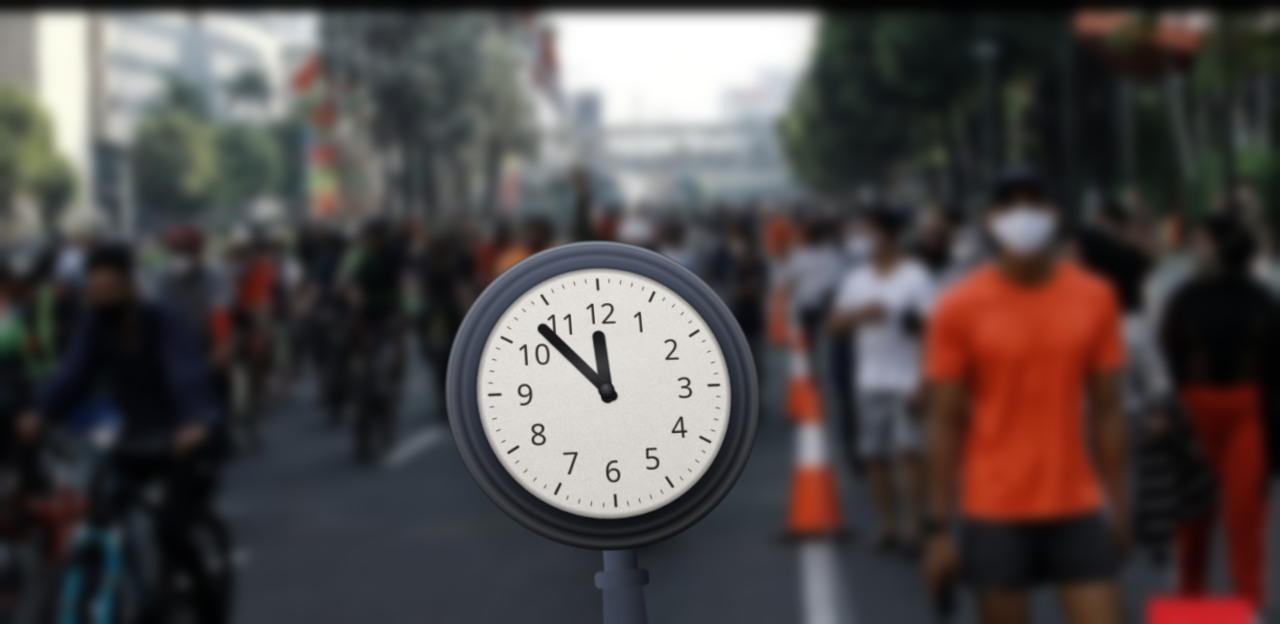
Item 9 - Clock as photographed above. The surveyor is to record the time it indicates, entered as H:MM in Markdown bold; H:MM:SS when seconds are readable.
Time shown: **11:53**
